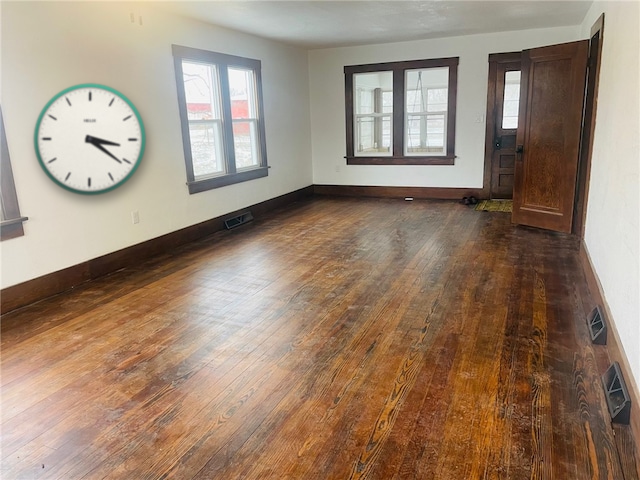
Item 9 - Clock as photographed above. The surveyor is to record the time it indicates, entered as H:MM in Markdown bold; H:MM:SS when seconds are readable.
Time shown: **3:21**
